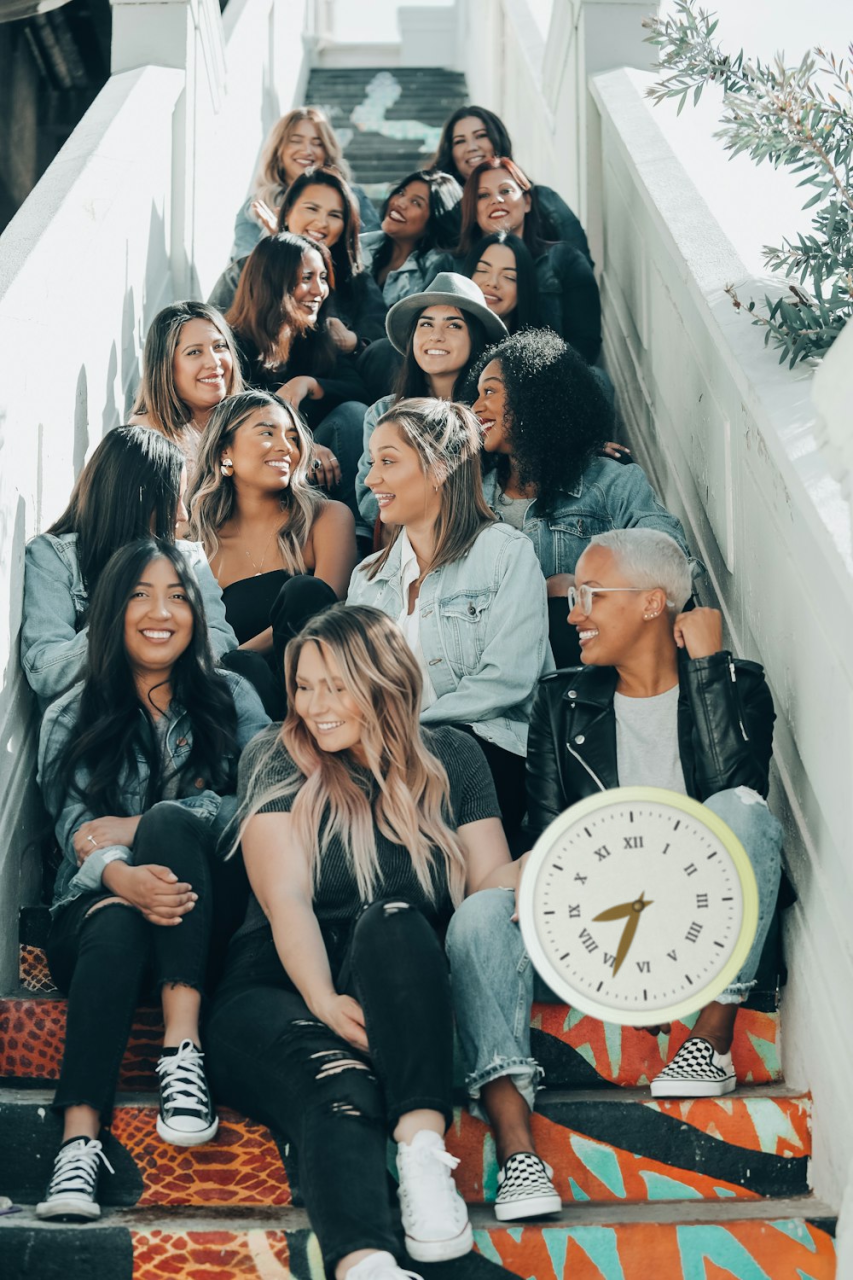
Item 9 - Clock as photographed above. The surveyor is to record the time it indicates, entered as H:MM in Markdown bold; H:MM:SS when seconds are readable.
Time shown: **8:34**
